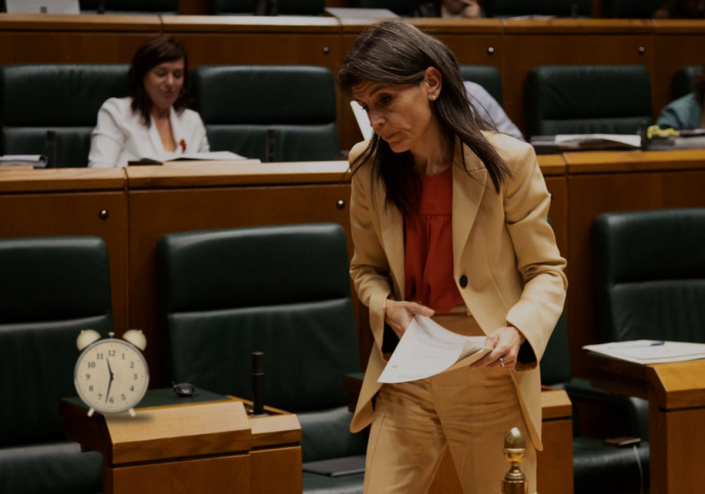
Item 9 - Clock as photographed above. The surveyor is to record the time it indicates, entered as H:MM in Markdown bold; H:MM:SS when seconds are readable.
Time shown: **11:32**
